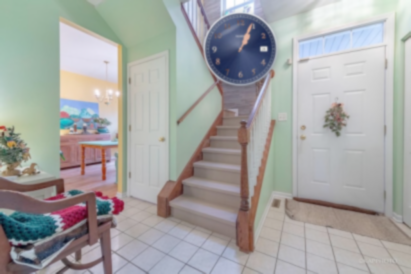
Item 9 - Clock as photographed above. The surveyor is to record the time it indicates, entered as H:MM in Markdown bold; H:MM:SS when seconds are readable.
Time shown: **1:04**
